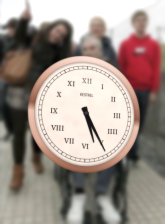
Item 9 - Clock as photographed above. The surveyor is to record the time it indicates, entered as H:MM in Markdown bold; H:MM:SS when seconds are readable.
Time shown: **5:25**
